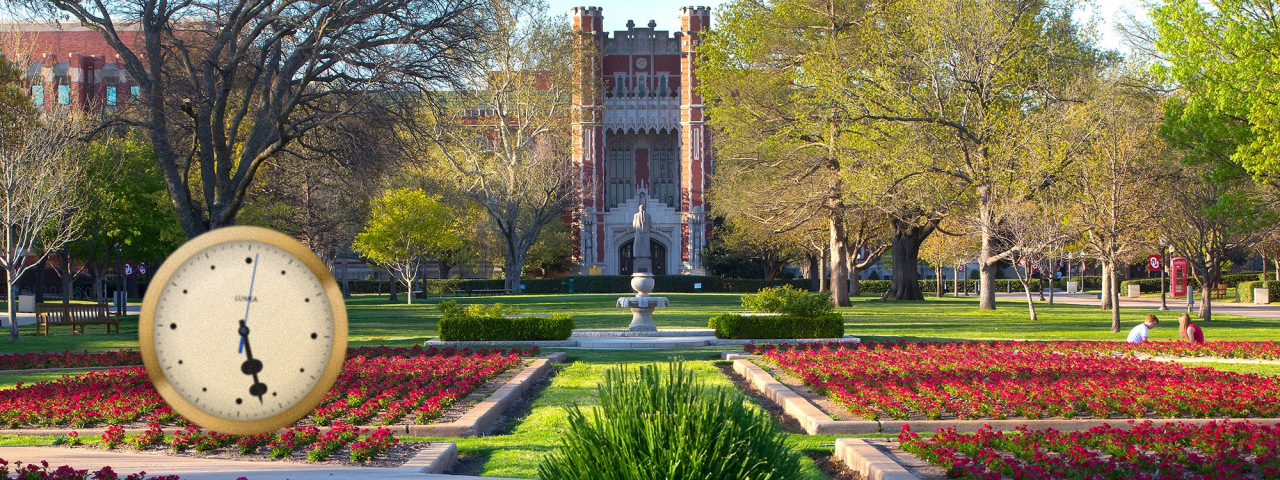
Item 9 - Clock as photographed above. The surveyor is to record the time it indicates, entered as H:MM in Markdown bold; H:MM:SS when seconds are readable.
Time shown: **5:27:01**
